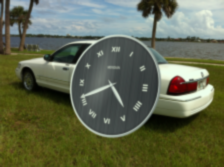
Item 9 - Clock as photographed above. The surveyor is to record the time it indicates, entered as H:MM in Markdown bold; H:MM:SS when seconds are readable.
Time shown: **4:41**
